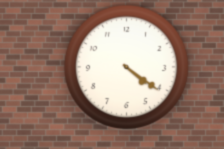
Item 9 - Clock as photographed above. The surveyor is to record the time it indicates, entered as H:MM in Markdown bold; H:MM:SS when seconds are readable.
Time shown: **4:21**
